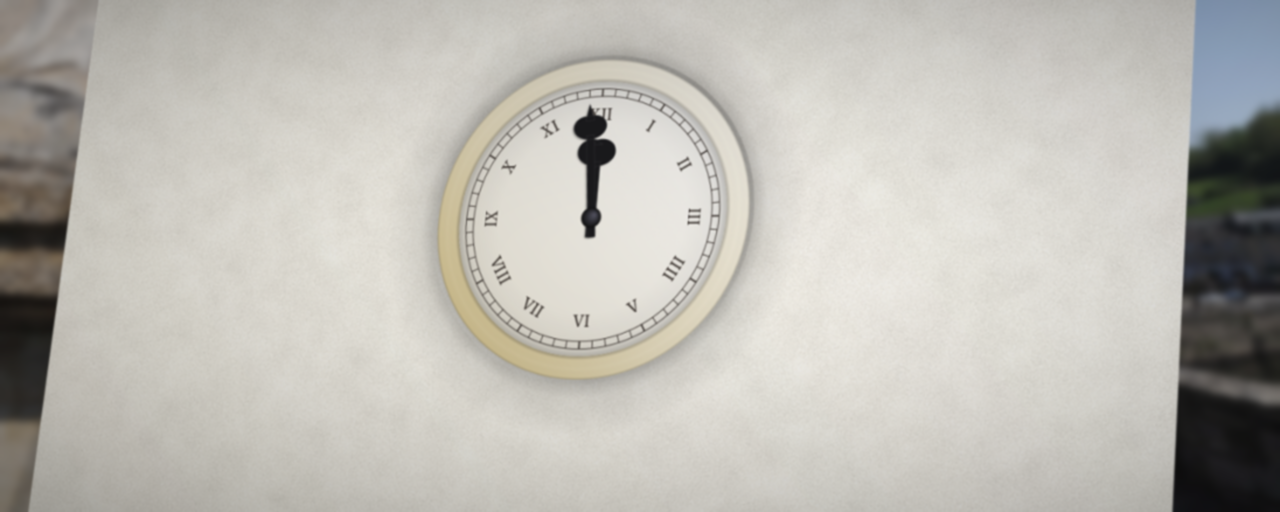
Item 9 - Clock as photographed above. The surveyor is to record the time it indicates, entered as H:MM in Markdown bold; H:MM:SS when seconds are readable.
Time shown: **11:59**
